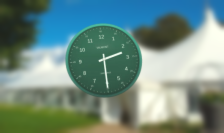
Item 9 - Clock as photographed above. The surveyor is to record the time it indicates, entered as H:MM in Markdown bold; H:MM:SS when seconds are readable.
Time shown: **2:30**
